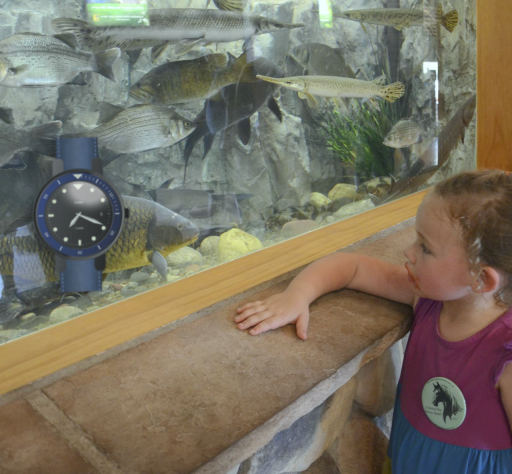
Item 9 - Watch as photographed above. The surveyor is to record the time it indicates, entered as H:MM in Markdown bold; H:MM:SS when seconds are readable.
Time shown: **7:19**
